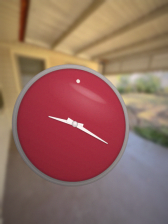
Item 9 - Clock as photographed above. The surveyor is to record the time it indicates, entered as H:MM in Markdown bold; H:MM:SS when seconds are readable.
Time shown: **9:19**
